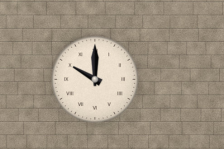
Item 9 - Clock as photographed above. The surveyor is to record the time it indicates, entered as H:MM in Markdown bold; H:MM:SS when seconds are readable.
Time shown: **10:00**
